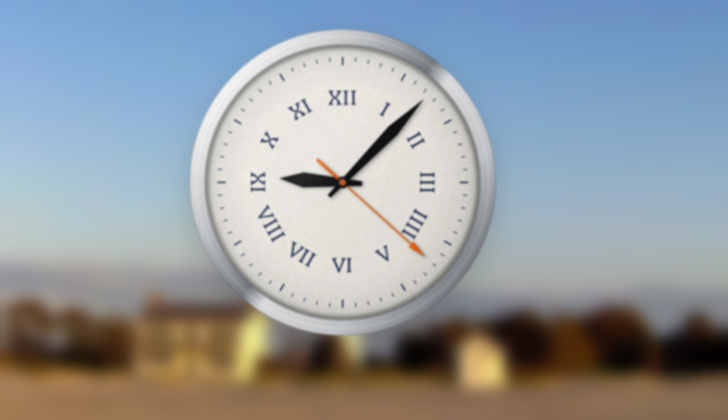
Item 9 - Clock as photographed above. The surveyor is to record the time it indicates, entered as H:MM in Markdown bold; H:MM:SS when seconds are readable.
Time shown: **9:07:22**
